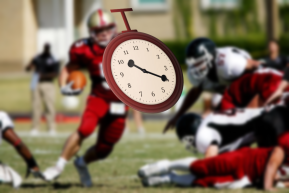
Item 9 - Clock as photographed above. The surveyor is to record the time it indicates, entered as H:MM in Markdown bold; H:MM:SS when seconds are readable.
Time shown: **10:20**
